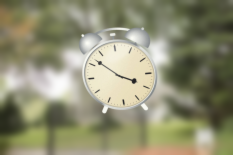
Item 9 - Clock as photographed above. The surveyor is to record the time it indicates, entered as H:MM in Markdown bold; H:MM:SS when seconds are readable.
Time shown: **3:52**
